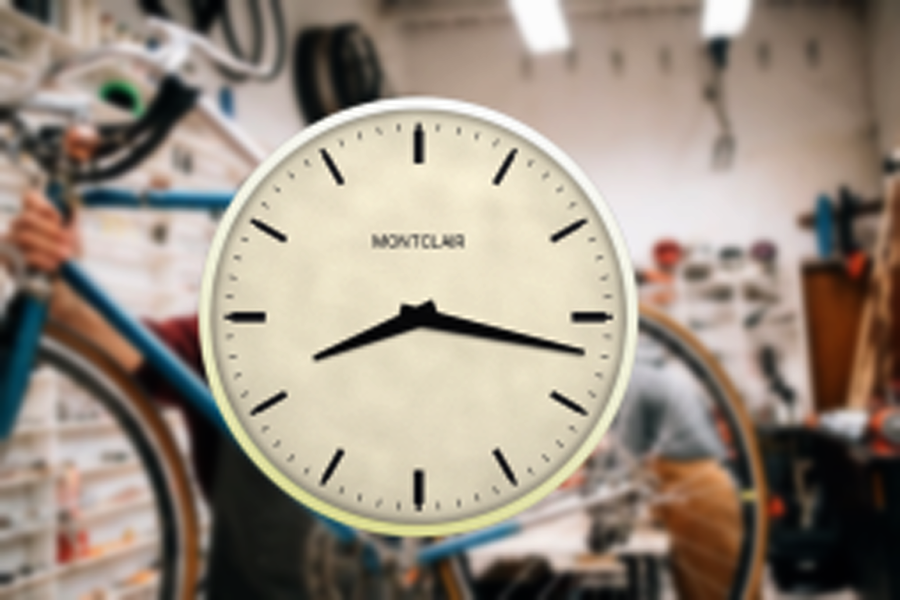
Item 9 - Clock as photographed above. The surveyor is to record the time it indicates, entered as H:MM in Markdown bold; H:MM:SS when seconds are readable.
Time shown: **8:17**
